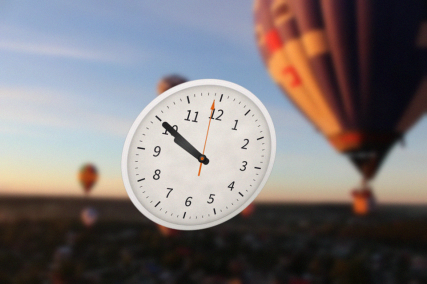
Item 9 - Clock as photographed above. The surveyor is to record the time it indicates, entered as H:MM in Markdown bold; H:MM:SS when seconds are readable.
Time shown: **9:49:59**
